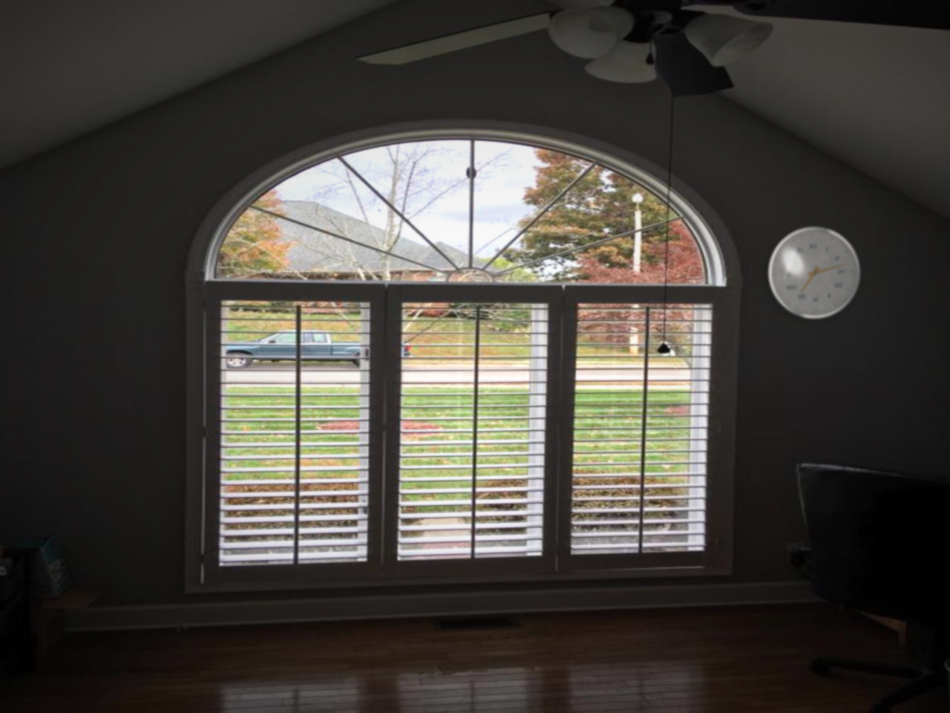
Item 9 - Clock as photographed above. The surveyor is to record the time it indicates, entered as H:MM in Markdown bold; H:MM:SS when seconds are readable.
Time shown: **7:13**
